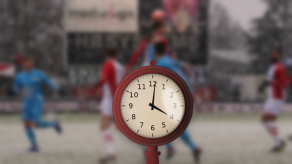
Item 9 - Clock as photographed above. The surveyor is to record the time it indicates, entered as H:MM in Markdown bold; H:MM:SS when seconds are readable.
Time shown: **4:01**
